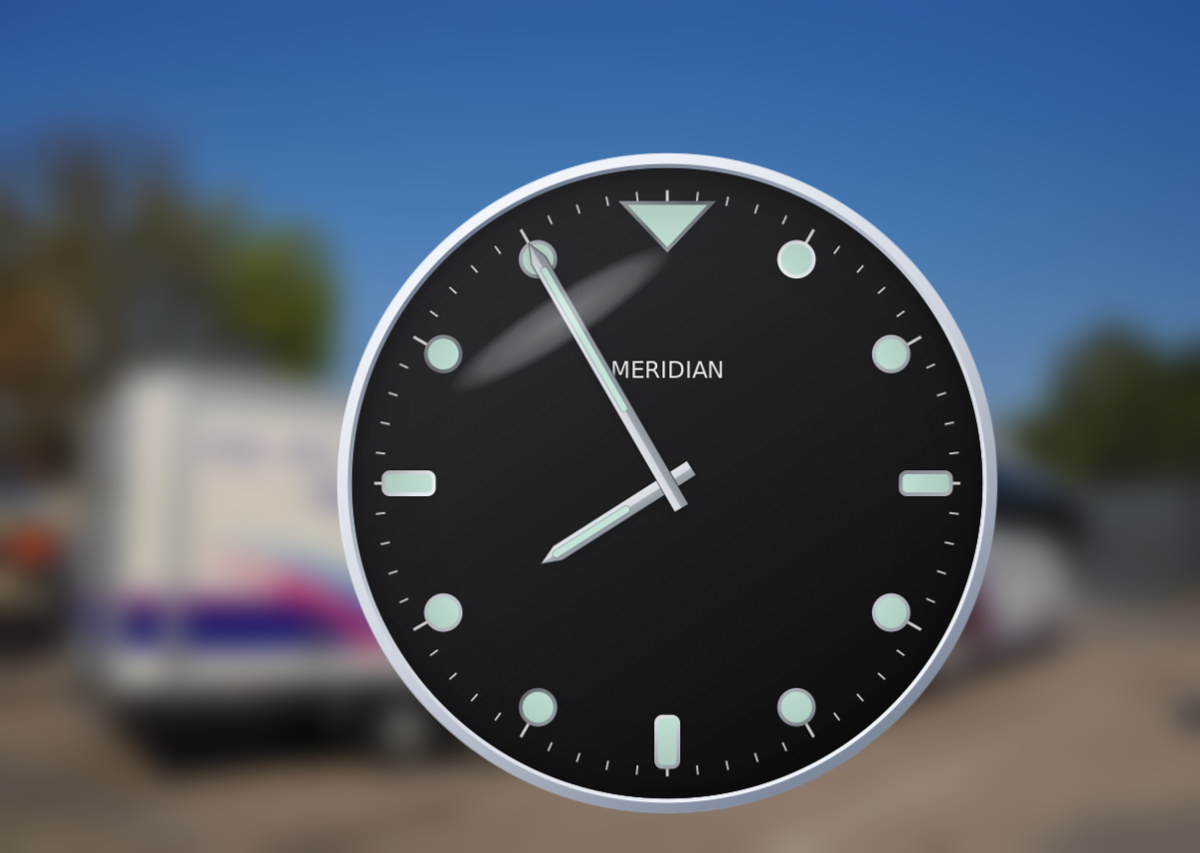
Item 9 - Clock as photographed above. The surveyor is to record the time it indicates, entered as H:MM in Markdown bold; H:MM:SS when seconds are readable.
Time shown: **7:55**
